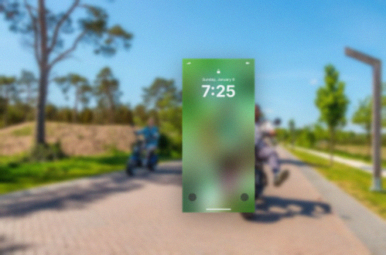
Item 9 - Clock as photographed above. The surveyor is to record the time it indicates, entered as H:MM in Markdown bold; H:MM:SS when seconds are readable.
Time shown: **7:25**
